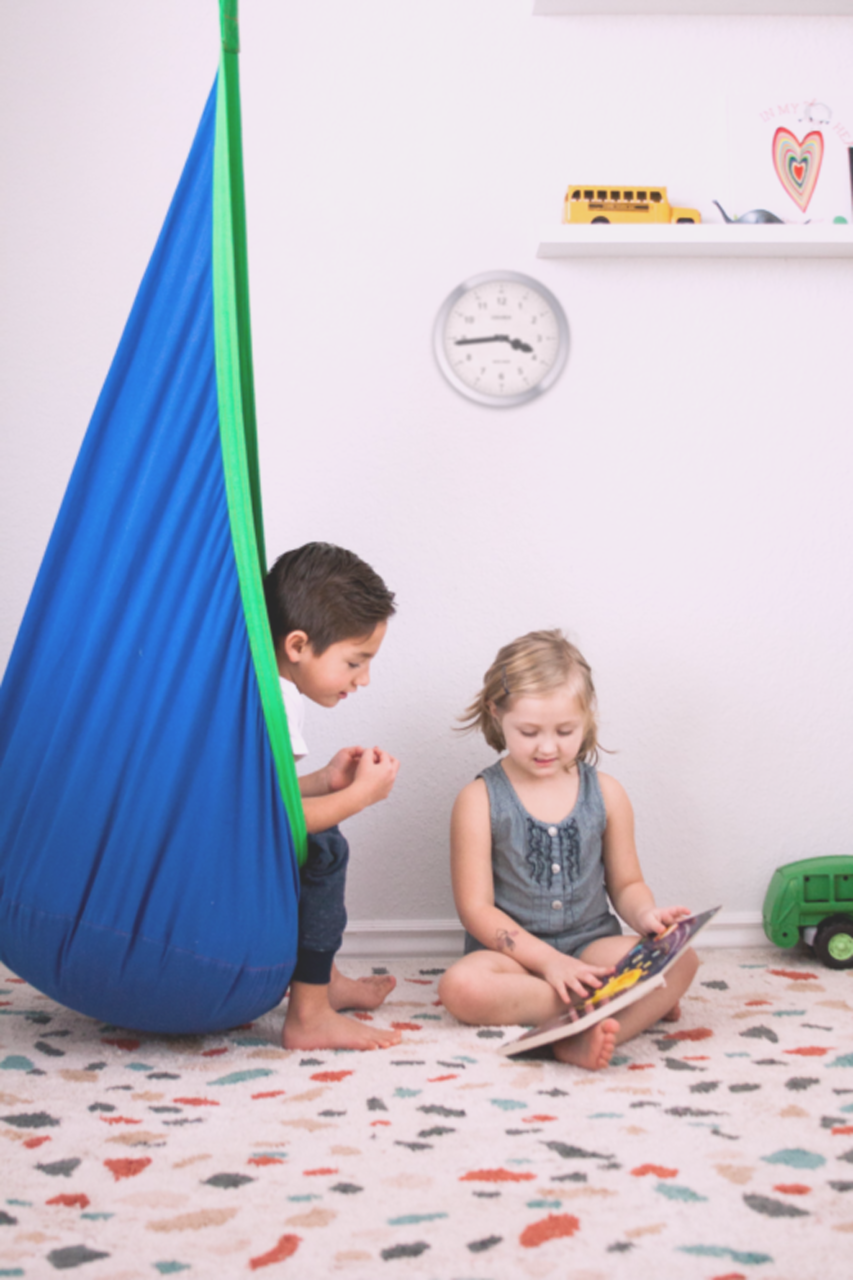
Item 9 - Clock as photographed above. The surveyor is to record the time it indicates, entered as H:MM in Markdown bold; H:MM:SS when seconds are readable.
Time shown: **3:44**
